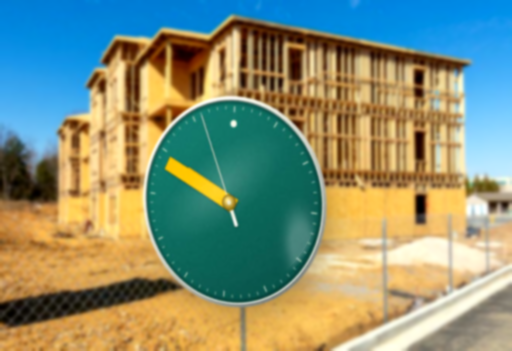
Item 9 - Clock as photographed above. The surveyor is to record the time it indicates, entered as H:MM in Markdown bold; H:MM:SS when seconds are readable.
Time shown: **9:48:56**
